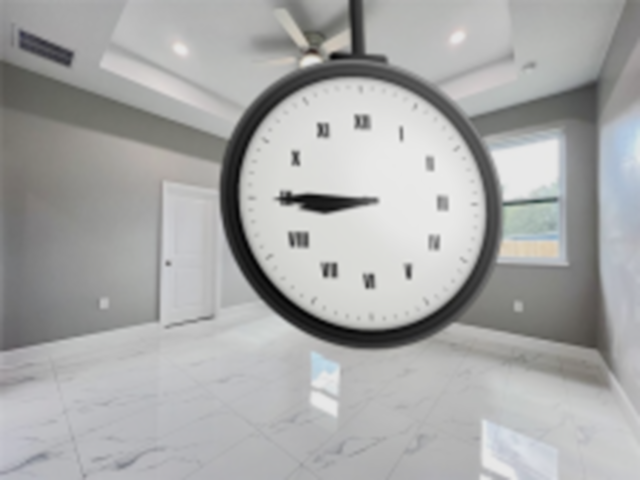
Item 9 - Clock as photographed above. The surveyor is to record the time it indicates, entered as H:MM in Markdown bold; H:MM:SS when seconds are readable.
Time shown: **8:45**
